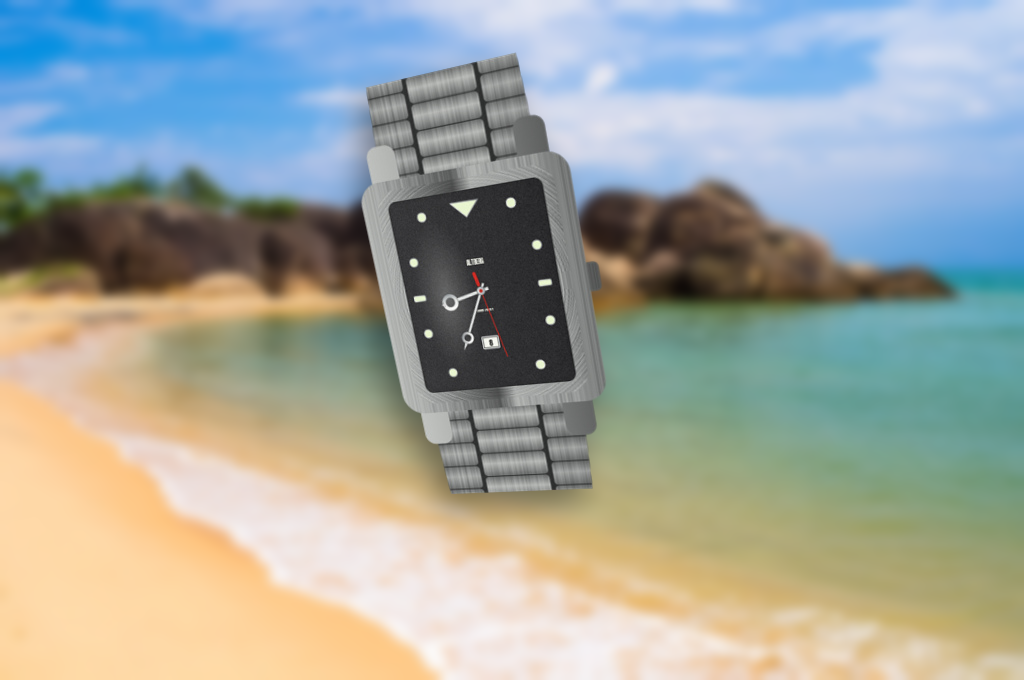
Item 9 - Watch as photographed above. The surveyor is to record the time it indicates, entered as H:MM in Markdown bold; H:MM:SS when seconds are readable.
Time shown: **8:34:28**
